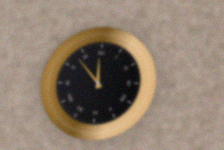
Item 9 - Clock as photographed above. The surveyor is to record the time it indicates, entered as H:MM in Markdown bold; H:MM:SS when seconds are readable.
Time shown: **11:53**
